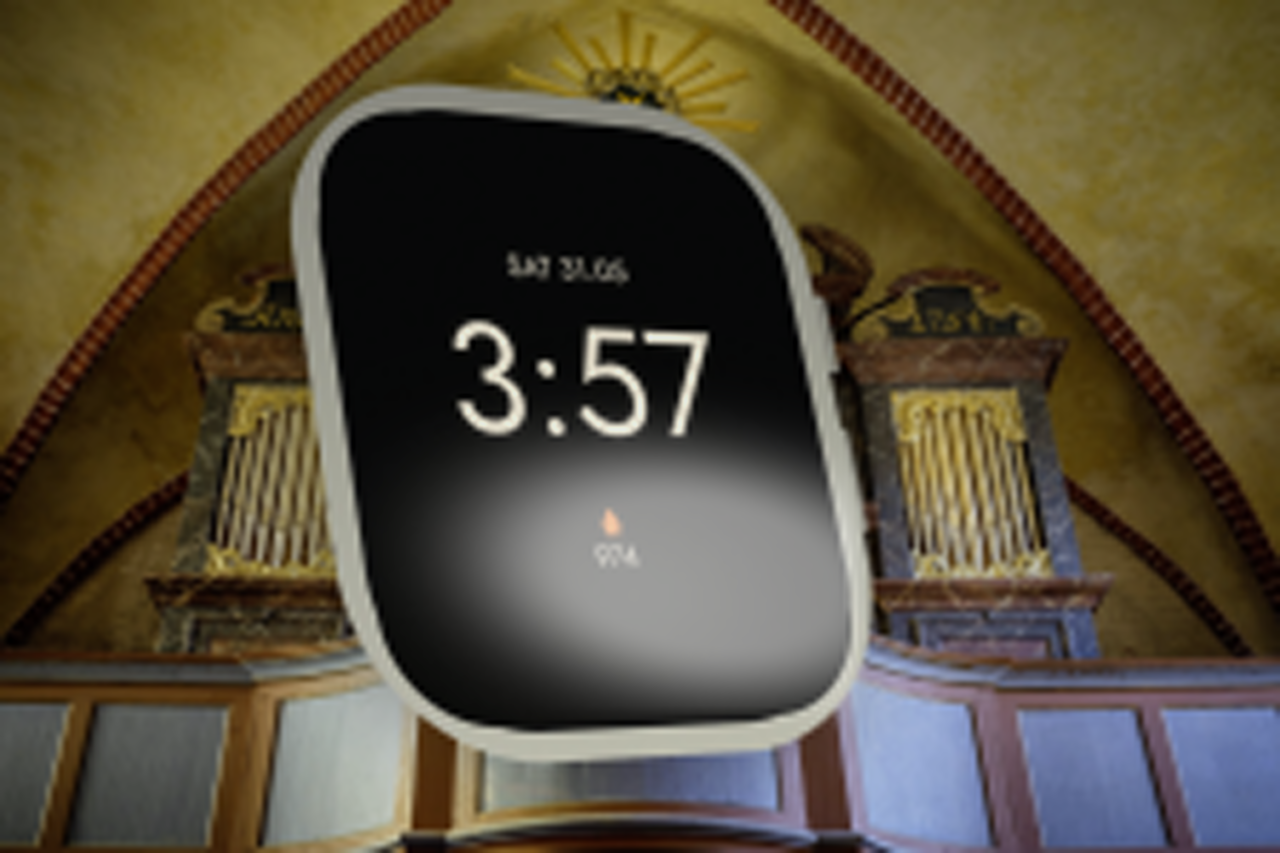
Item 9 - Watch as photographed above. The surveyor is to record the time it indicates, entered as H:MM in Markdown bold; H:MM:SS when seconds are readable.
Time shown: **3:57**
